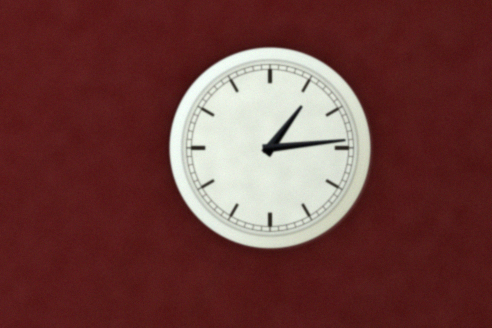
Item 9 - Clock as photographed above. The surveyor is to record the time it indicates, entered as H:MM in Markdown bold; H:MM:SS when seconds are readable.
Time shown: **1:14**
